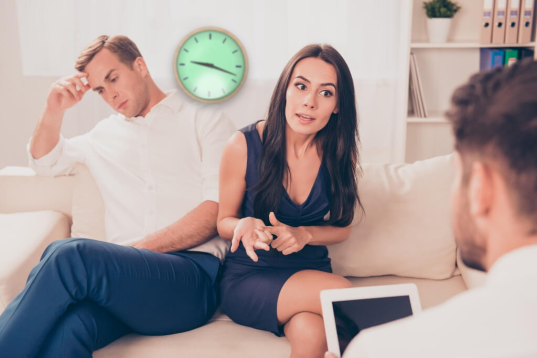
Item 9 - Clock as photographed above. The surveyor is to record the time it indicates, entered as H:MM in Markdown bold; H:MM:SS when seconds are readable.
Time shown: **9:18**
